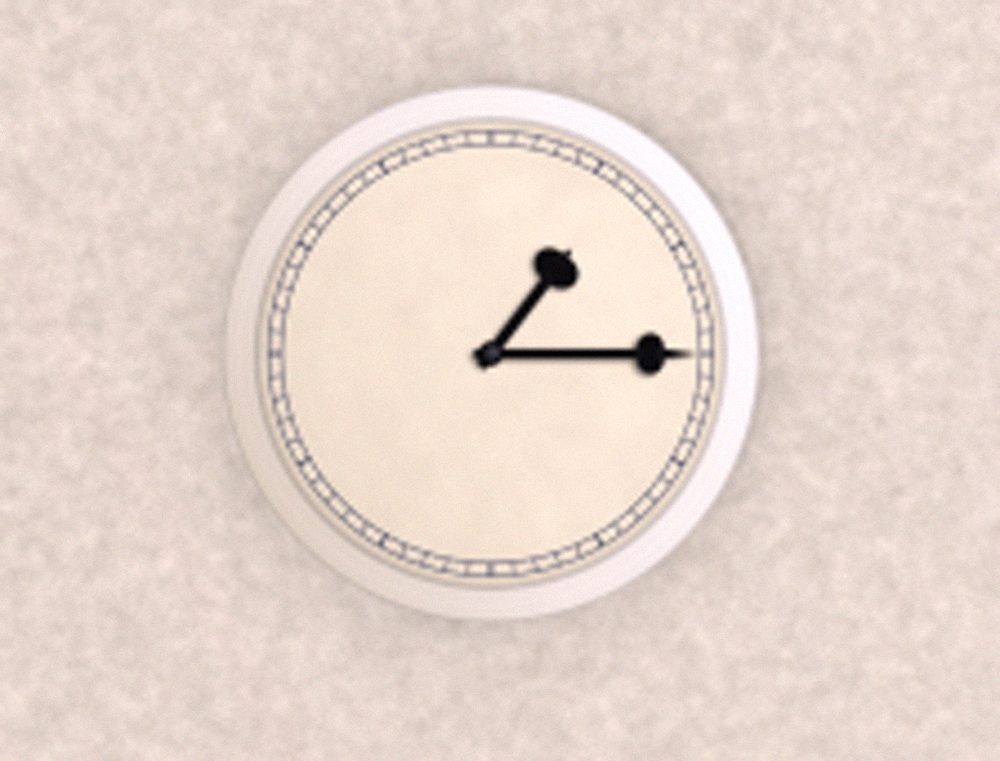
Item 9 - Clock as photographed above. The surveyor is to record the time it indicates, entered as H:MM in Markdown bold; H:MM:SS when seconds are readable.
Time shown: **1:15**
